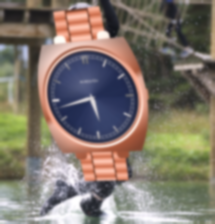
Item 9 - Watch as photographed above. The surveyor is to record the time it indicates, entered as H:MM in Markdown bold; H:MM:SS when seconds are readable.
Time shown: **5:43**
